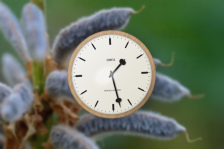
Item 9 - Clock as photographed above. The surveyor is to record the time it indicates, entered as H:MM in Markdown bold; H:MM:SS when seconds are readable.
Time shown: **1:28**
